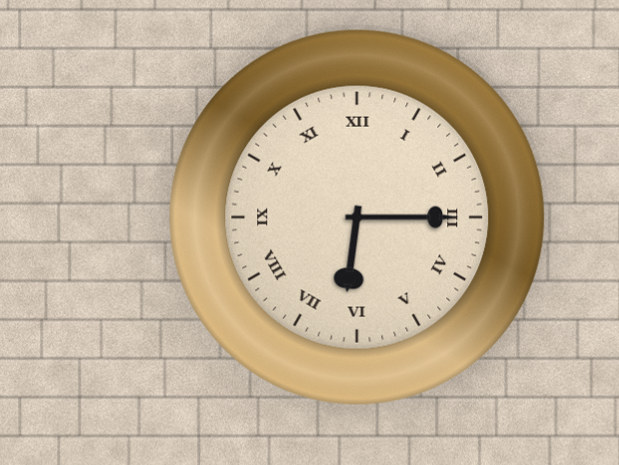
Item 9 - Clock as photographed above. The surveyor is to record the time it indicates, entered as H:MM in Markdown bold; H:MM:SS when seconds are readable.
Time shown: **6:15**
